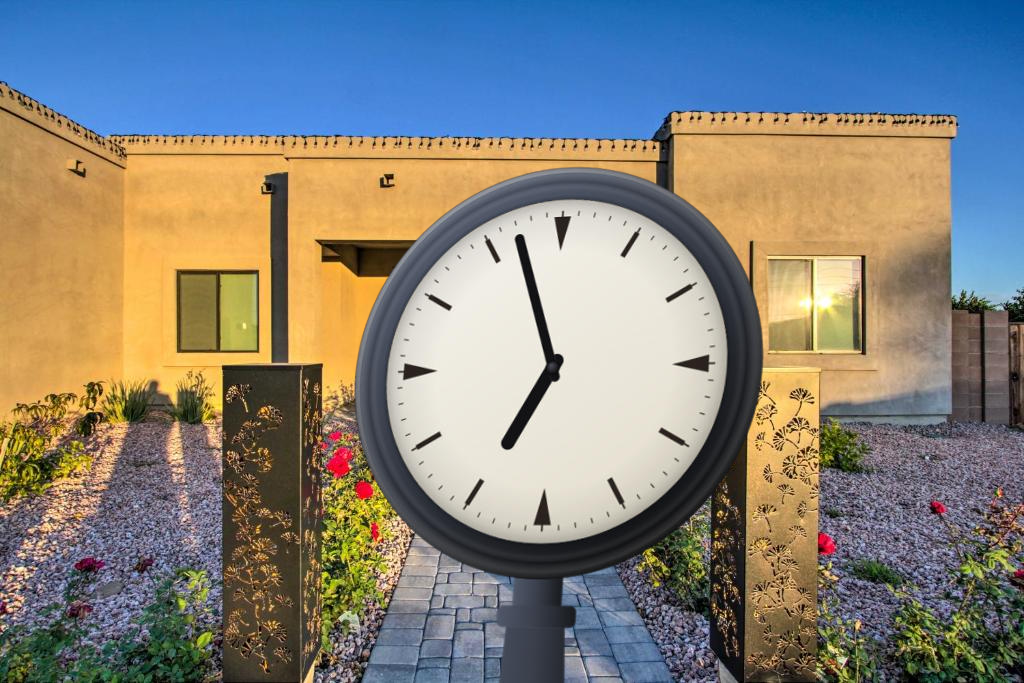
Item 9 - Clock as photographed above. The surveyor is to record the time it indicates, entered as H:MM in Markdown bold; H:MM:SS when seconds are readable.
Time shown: **6:57**
